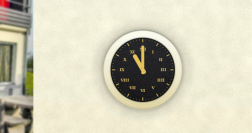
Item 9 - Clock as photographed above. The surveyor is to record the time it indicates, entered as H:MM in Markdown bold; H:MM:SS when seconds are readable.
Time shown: **11:00**
